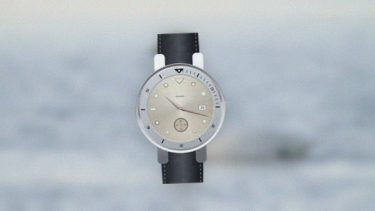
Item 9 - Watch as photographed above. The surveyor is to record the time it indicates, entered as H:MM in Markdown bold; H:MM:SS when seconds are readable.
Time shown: **10:18**
